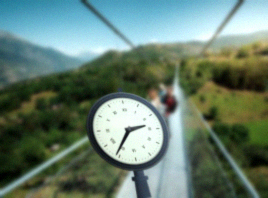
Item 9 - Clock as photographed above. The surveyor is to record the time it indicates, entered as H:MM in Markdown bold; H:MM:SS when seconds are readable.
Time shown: **2:36**
